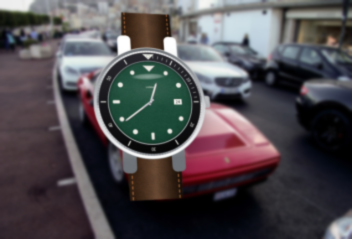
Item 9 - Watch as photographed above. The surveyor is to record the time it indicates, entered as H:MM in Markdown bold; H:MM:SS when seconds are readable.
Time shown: **12:39**
